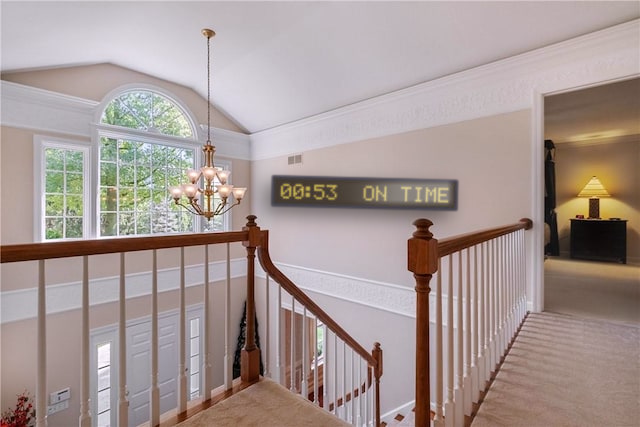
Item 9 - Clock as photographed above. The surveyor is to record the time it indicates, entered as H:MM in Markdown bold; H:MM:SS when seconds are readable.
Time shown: **0:53**
